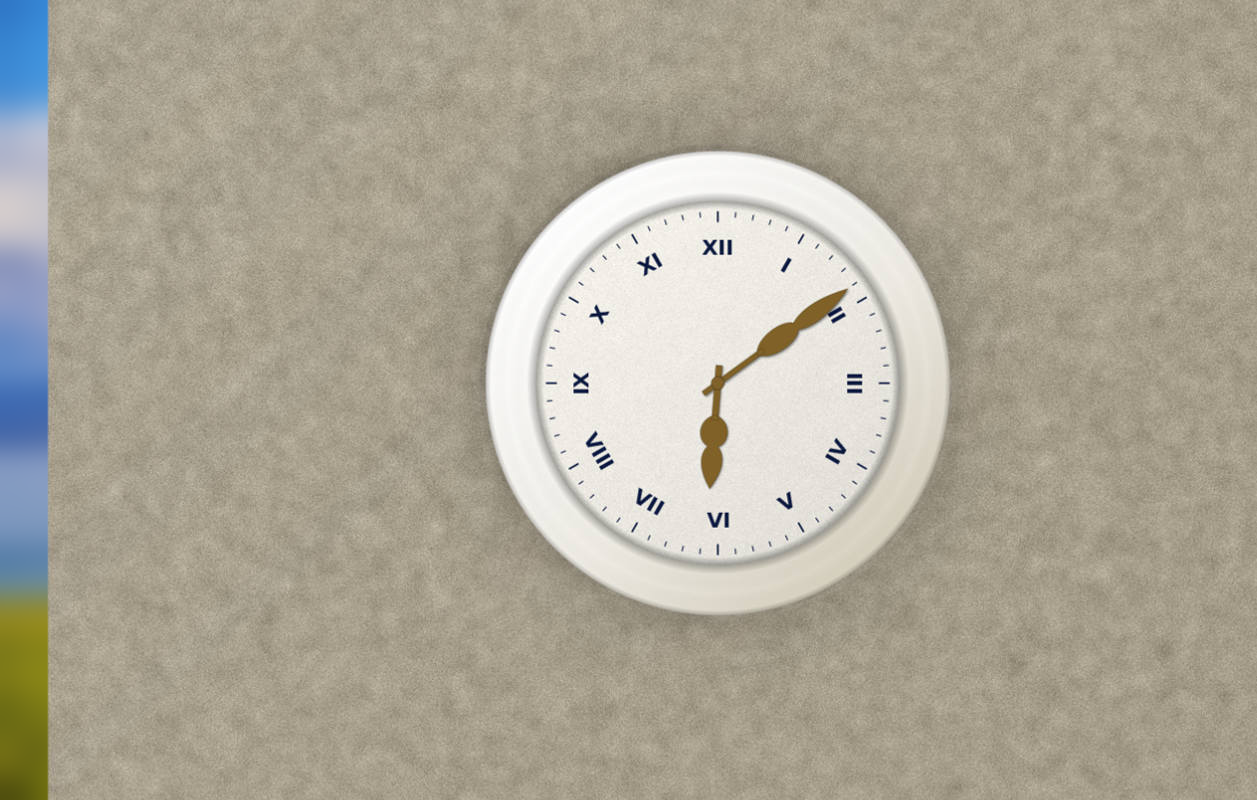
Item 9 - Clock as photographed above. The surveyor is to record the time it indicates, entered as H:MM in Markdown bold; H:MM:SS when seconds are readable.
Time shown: **6:09**
